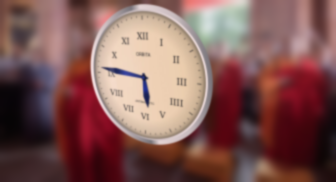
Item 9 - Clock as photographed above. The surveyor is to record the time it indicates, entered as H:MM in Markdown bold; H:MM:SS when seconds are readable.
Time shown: **5:46**
